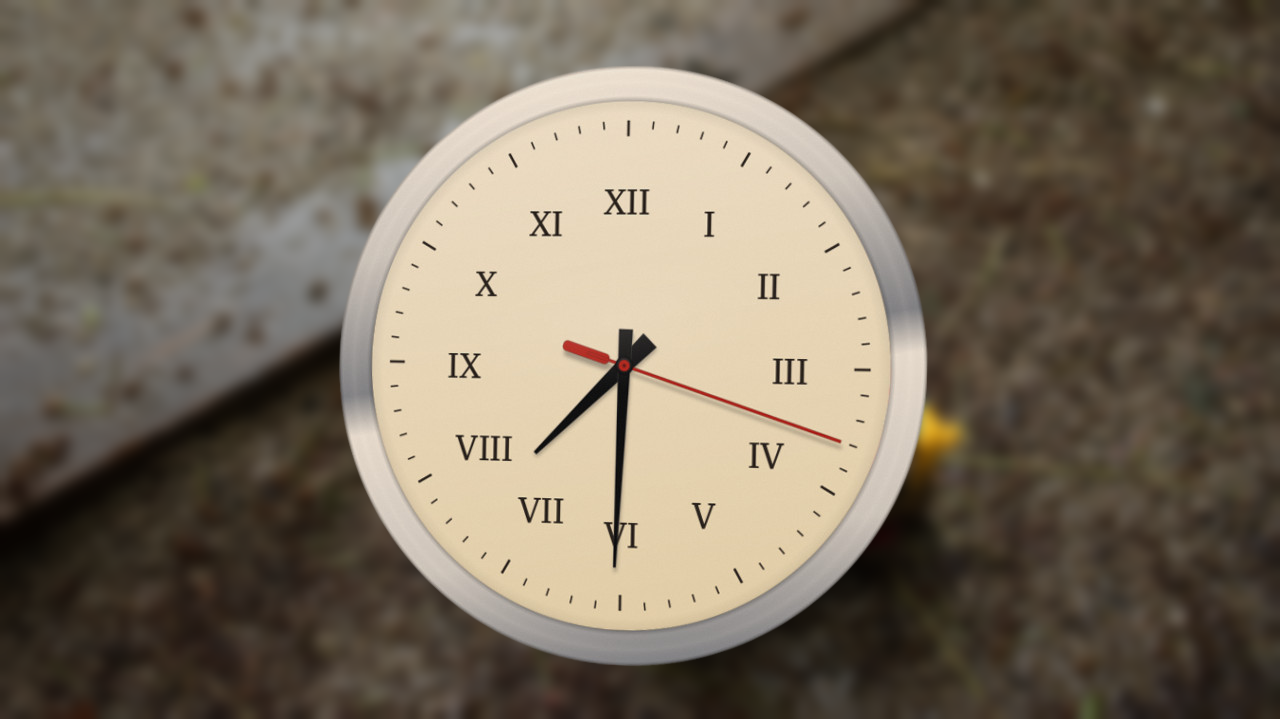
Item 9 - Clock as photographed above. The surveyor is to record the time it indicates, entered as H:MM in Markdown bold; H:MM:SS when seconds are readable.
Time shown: **7:30:18**
